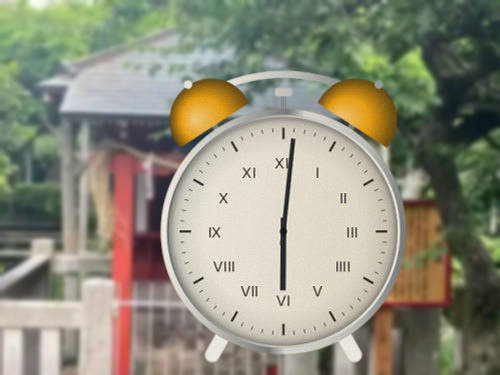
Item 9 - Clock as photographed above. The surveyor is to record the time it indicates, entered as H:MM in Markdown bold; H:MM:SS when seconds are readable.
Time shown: **6:01**
